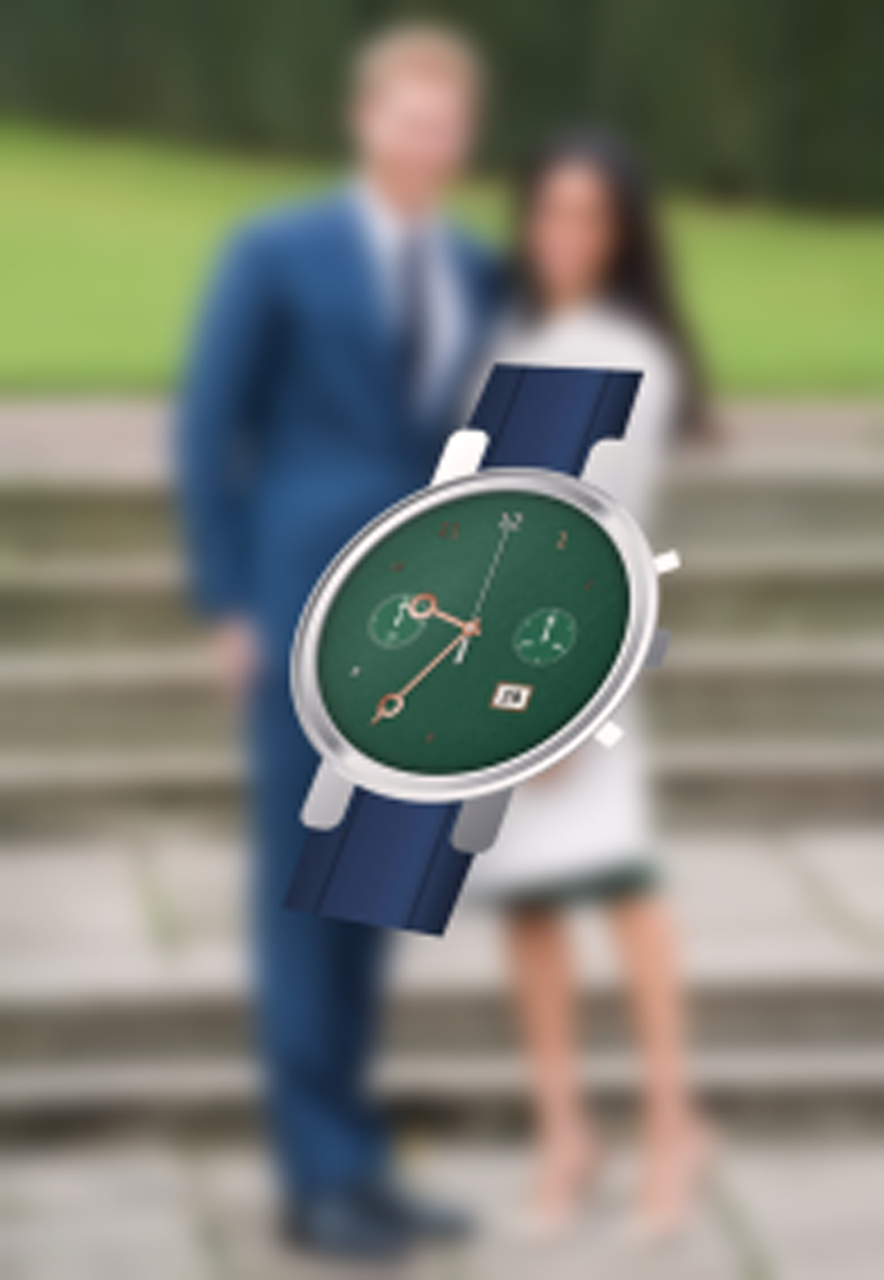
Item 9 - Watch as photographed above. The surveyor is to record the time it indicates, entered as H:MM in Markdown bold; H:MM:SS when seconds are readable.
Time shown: **9:35**
